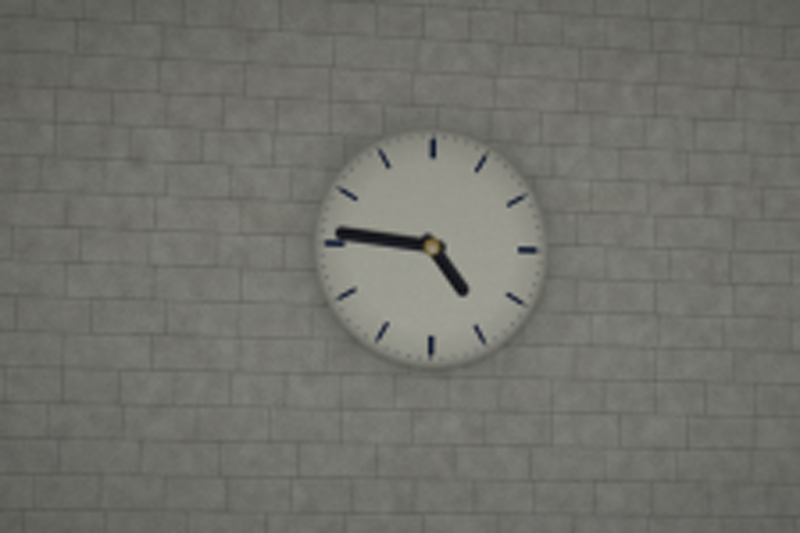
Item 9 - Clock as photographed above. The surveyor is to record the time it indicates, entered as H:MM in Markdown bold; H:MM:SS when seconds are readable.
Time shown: **4:46**
